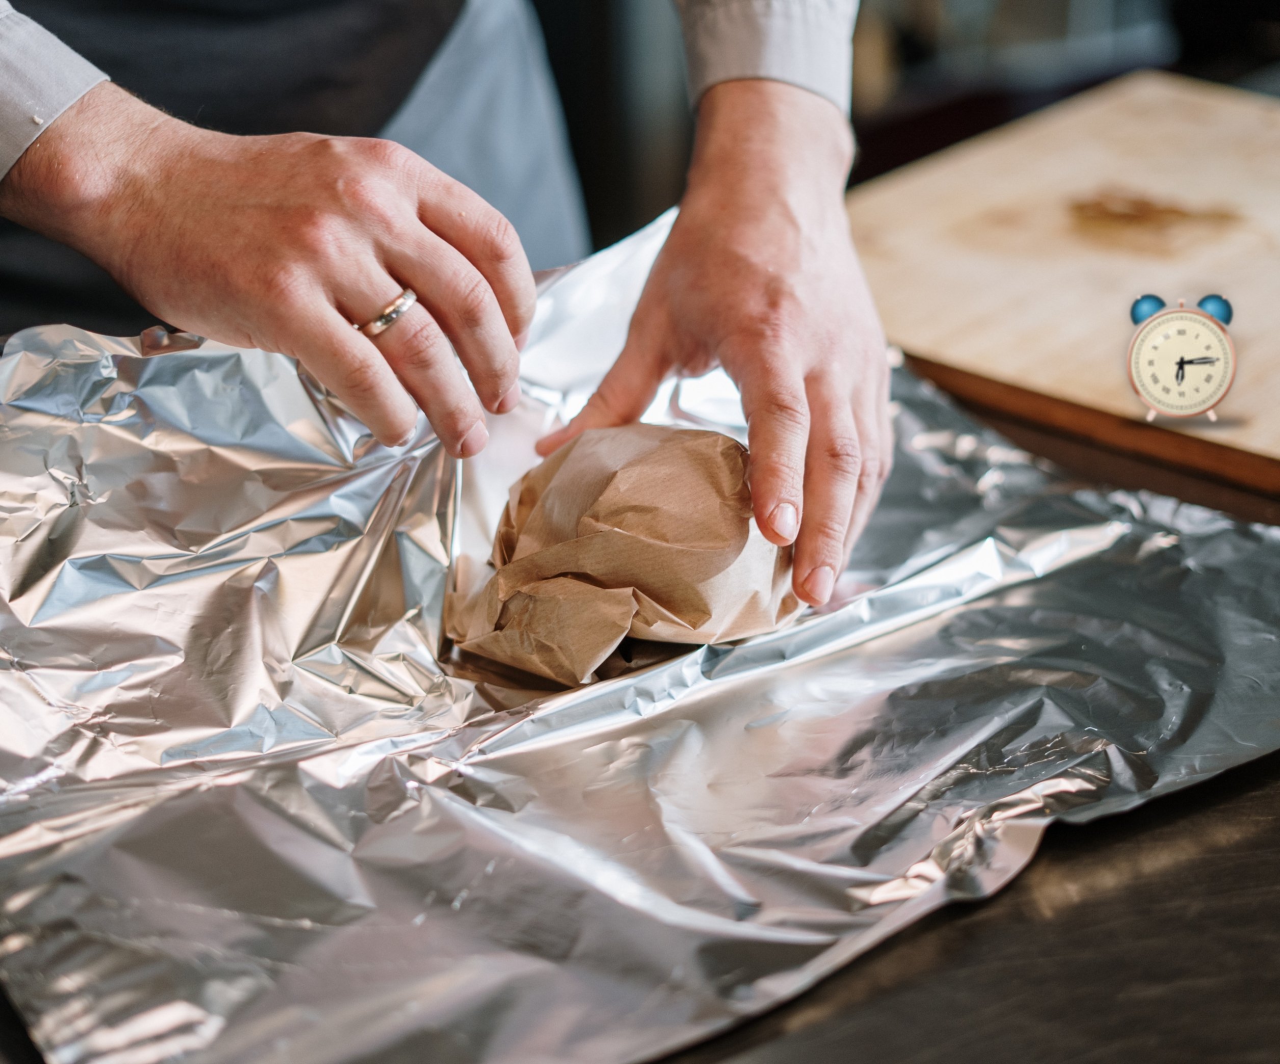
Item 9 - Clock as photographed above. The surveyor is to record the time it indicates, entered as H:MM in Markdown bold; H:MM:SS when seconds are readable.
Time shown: **6:14**
